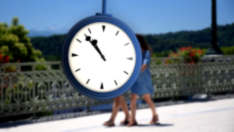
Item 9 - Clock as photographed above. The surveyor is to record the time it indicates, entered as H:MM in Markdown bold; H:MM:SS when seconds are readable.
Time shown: **10:53**
